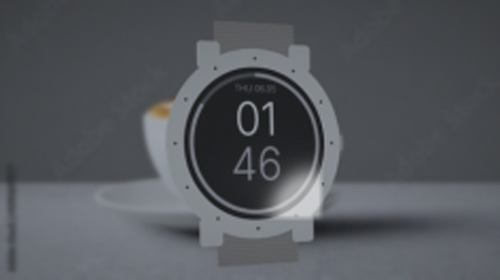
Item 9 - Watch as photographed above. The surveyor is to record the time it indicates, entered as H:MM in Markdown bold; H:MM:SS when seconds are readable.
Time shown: **1:46**
